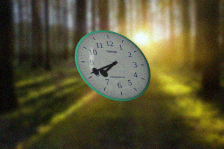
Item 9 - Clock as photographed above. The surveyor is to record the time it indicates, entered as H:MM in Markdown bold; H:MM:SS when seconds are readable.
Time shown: **7:41**
